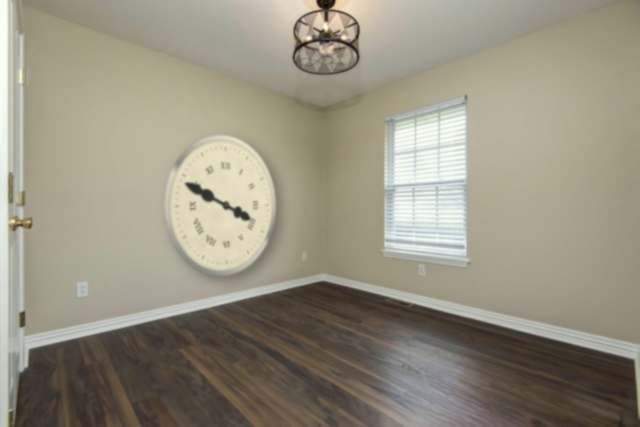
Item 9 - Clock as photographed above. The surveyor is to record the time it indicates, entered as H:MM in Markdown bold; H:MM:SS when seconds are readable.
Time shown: **3:49**
